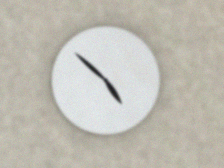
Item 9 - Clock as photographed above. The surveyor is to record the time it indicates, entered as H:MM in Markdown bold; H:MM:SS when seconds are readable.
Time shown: **4:52**
